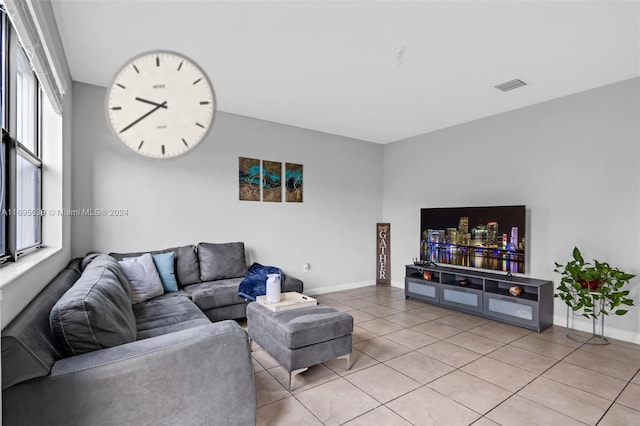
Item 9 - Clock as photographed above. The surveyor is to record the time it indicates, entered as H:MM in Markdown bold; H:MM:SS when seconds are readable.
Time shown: **9:40**
